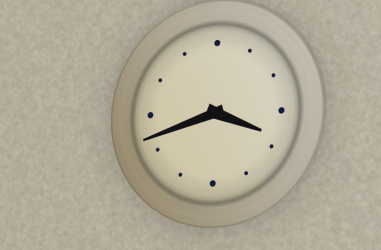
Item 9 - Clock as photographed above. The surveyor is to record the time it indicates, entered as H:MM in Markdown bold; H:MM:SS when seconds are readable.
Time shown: **3:42**
